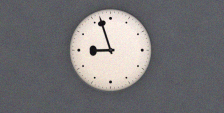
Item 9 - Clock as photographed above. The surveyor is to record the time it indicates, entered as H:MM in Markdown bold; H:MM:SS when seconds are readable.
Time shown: **8:57**
